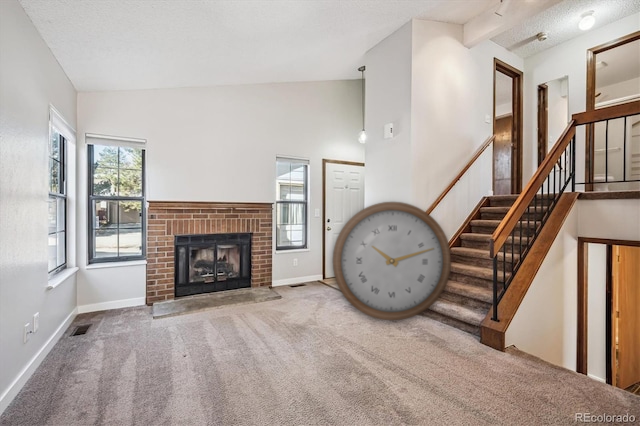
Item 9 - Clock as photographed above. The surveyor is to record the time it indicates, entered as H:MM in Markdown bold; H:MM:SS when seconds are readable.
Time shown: **10:12**
